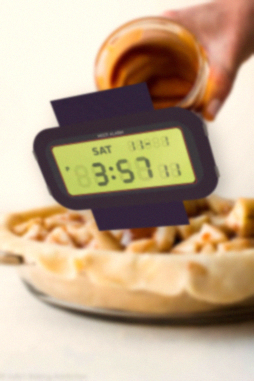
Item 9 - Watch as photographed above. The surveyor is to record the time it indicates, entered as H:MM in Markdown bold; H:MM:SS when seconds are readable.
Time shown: **3:57:11**
